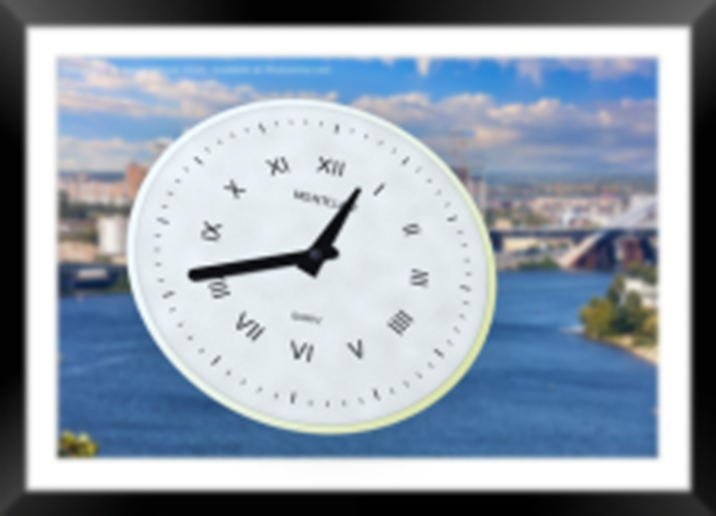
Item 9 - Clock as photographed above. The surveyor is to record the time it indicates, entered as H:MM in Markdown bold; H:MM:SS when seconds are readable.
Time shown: **12:41**
